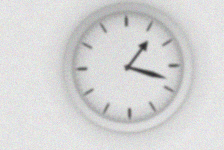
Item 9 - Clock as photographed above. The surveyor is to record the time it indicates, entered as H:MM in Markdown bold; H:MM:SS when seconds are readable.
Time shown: **1:18**
